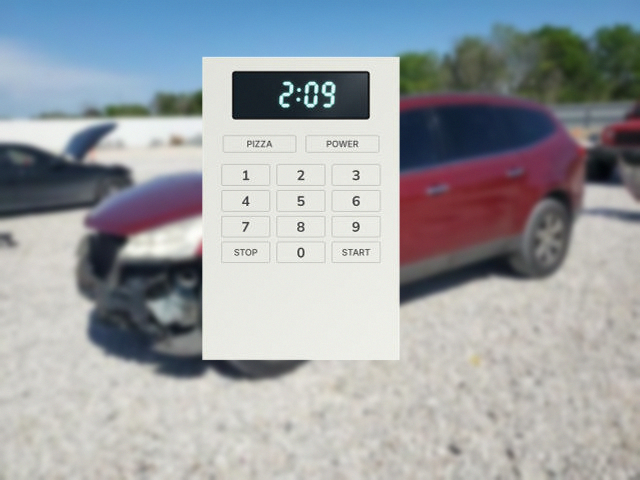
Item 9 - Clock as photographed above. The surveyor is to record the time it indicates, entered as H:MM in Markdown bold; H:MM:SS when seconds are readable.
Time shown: **2:09**
